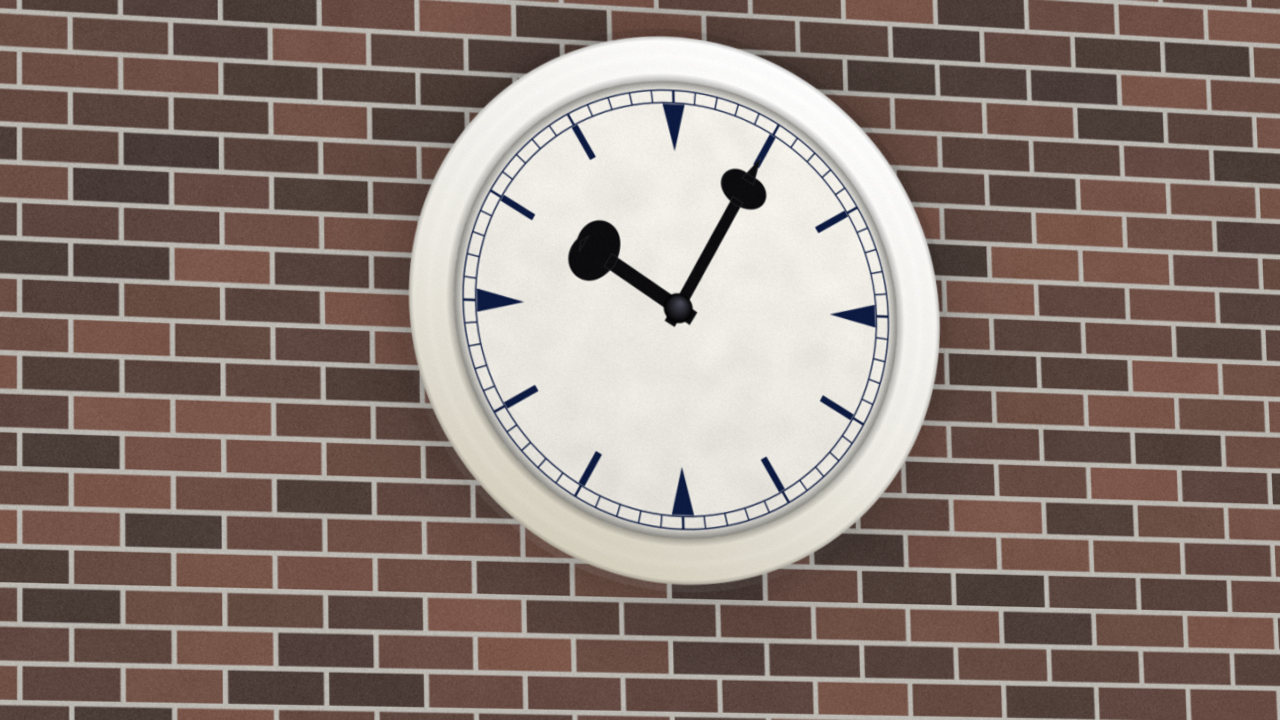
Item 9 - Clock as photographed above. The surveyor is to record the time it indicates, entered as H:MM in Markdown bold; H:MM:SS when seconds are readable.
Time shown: **10:05**
